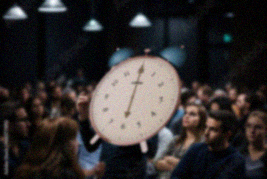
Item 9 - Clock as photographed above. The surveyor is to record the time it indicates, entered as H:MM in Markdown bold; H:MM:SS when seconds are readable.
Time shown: **6:00**
